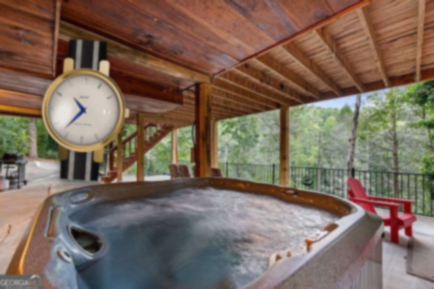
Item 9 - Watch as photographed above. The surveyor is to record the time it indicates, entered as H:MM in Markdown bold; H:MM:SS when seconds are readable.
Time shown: **10:37**
